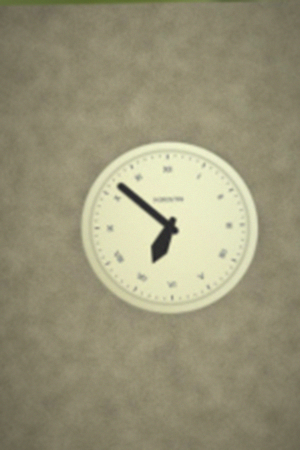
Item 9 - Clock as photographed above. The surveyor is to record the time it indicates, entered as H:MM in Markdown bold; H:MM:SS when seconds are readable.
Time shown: **6:52**
